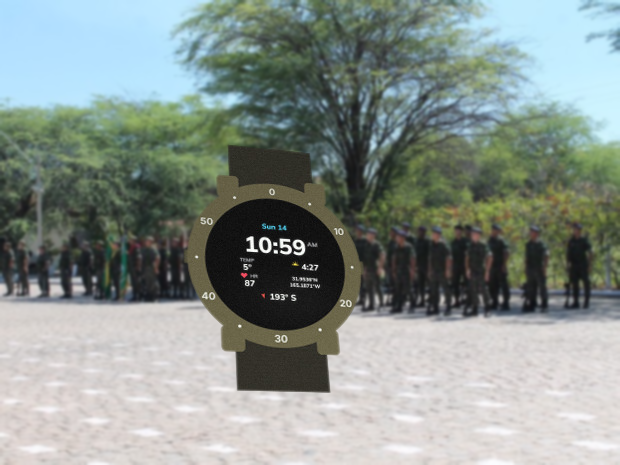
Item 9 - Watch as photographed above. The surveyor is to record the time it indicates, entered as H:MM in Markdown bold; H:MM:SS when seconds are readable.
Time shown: **10:59**
